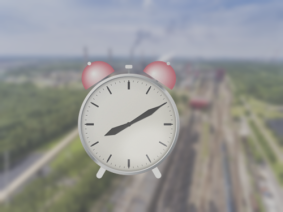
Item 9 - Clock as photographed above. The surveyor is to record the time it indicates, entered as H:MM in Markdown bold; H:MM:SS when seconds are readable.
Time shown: **8:10**
